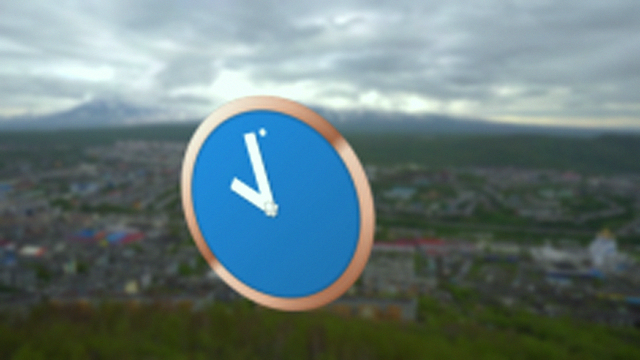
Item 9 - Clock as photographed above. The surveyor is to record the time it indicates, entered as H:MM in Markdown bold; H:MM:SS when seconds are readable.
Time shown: **9:58**
